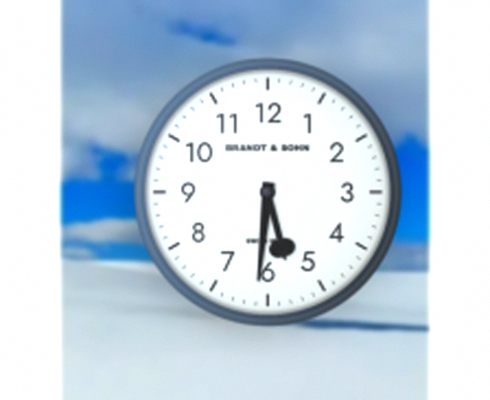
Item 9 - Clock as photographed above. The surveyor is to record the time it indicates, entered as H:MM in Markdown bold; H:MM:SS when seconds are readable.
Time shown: **5:31**
